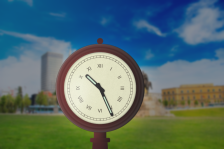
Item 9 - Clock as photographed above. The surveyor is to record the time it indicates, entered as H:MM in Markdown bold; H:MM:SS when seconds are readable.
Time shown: **10:26**
